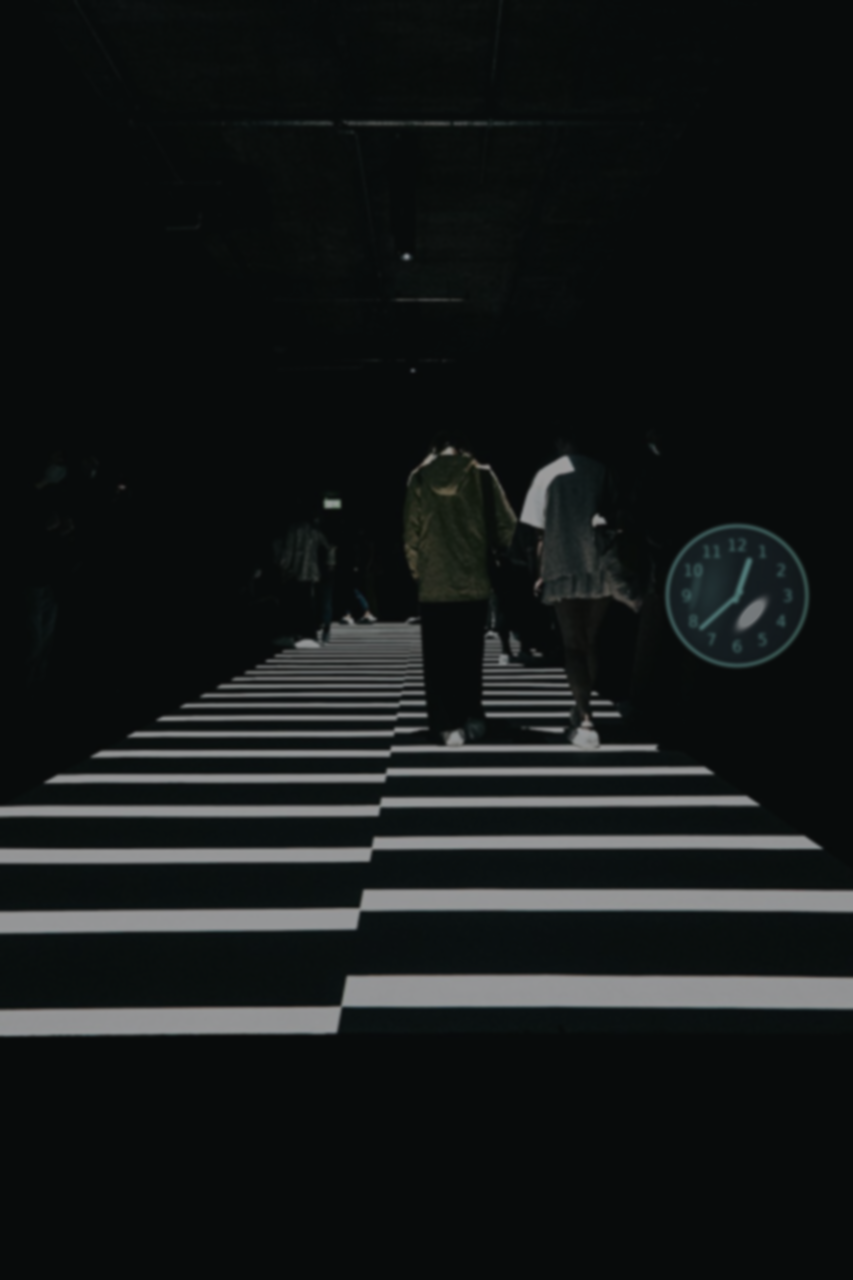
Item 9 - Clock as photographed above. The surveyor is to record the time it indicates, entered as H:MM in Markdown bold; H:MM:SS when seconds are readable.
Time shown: **12:38**
